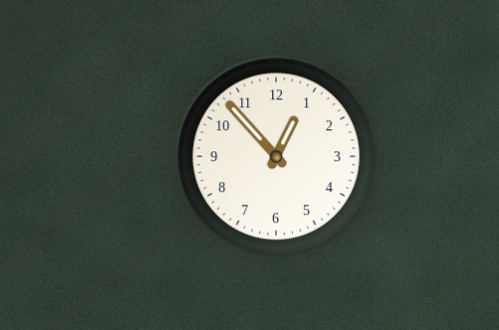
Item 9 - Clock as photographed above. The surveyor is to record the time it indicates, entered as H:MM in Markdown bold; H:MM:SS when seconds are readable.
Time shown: **12:53**
